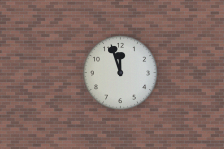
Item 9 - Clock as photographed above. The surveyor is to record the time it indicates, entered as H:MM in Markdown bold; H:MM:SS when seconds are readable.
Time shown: **11:57**
